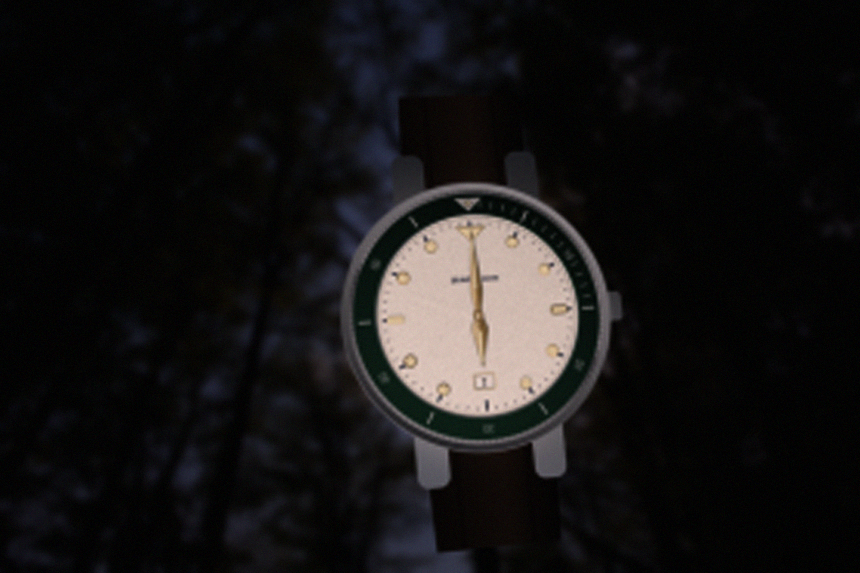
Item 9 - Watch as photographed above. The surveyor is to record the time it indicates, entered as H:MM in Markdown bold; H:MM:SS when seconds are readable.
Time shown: **6:00**
